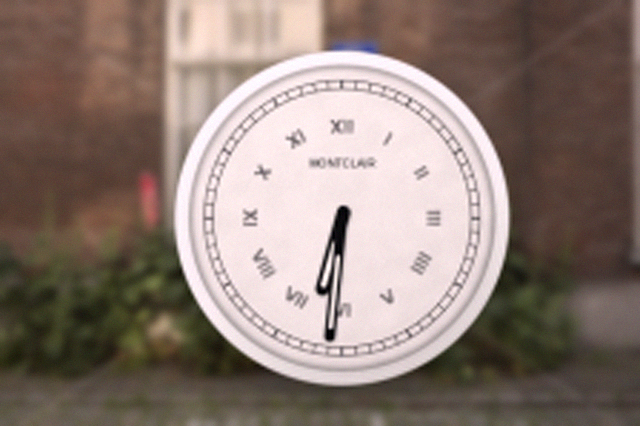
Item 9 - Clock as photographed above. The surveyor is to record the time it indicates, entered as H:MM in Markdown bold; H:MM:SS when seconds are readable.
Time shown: **6:31**
